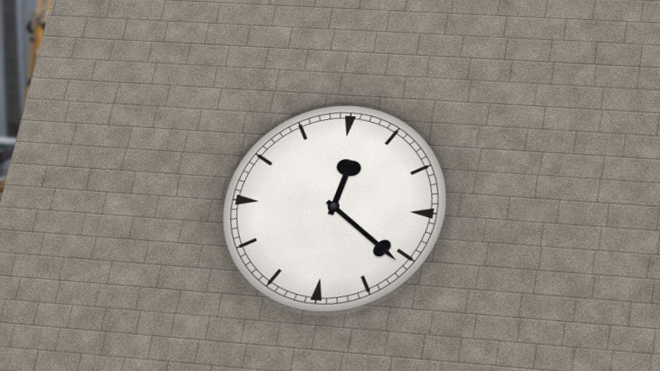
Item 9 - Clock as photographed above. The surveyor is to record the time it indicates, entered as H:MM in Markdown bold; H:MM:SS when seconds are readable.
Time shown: **12:21**
